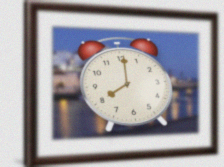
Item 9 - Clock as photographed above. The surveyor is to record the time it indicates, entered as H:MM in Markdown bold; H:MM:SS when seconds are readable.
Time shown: **8:01**
